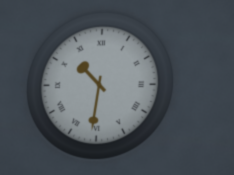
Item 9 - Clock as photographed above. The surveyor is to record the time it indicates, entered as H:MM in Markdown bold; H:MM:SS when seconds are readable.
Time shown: **10:31**
